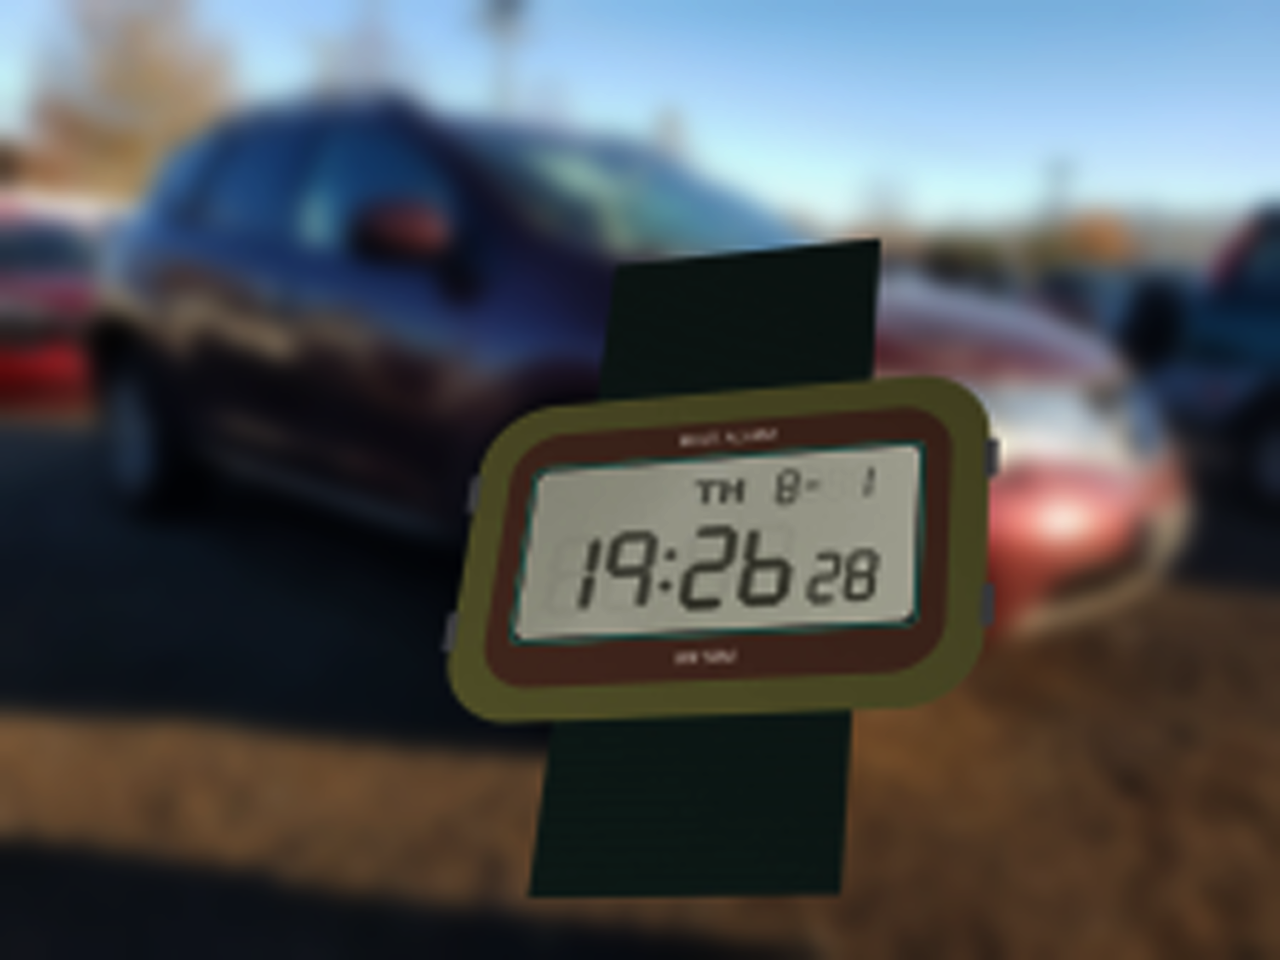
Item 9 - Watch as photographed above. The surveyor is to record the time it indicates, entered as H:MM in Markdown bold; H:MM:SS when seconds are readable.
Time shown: **19:26:28**
